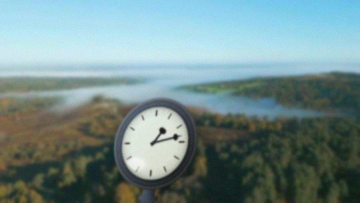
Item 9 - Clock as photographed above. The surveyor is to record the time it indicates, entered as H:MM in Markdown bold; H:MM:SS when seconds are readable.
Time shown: **1:13**
